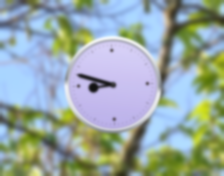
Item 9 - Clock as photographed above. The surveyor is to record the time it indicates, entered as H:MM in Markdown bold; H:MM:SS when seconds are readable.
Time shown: **8:48**
